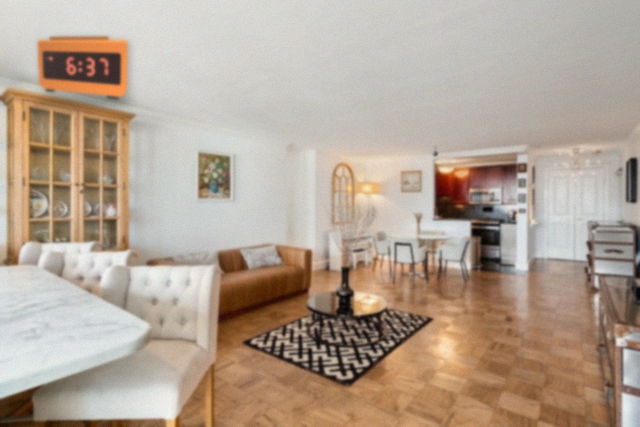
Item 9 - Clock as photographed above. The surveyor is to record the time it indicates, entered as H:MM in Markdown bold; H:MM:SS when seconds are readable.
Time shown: **6:37**
